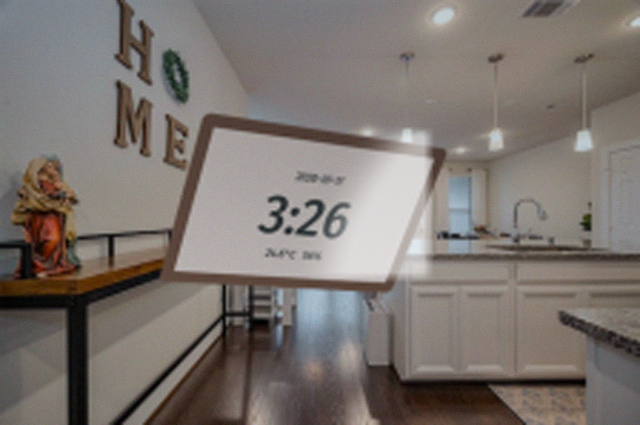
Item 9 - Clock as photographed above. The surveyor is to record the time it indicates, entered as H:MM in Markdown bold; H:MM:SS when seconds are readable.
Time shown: **3:26**
